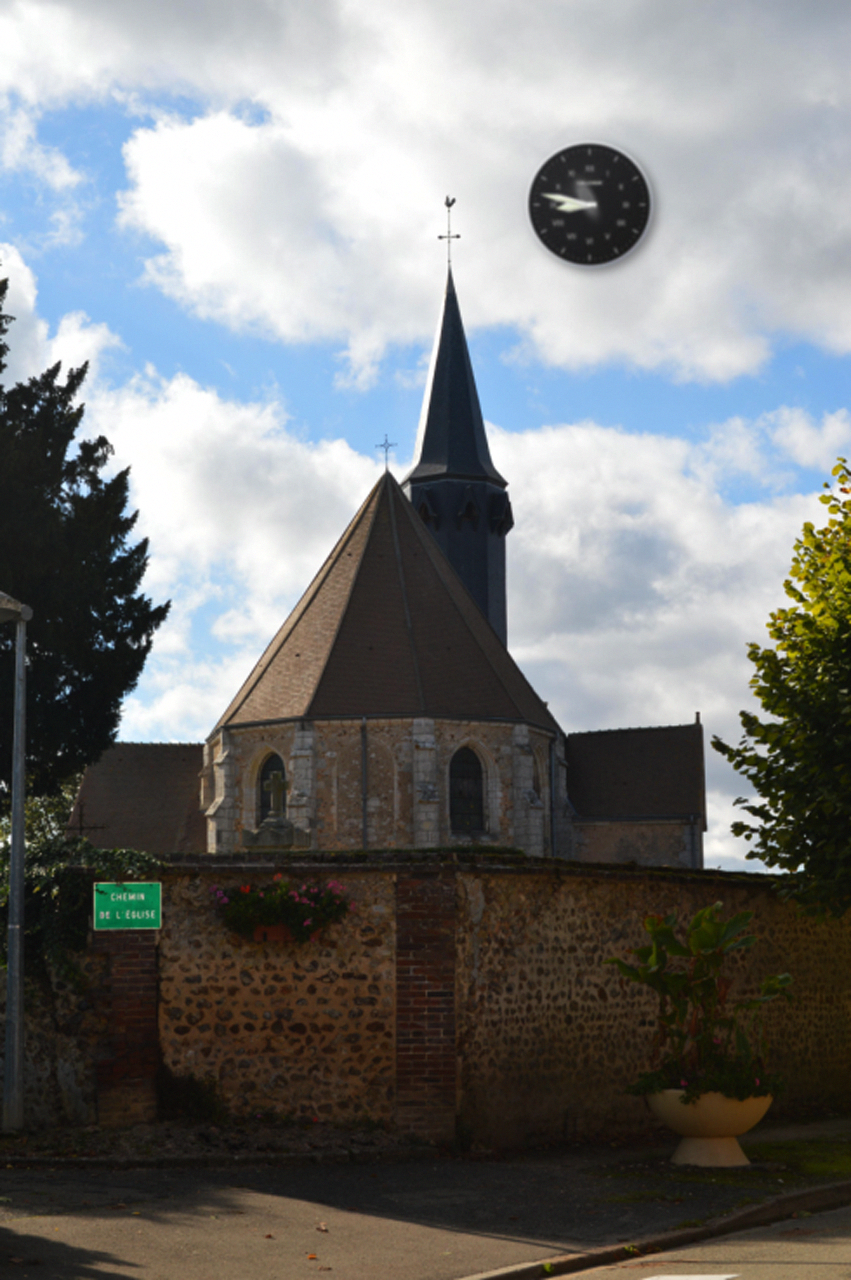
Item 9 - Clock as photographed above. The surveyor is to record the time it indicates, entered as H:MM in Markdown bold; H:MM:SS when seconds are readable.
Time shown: **8:47**
